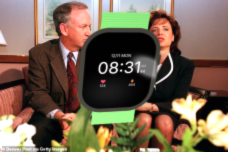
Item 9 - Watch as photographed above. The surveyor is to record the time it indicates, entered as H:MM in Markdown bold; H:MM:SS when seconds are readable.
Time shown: **8:31**
